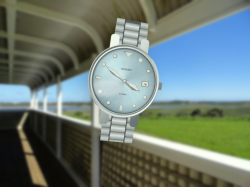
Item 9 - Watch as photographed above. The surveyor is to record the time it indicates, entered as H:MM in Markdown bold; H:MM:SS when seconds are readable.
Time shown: **3:50**
